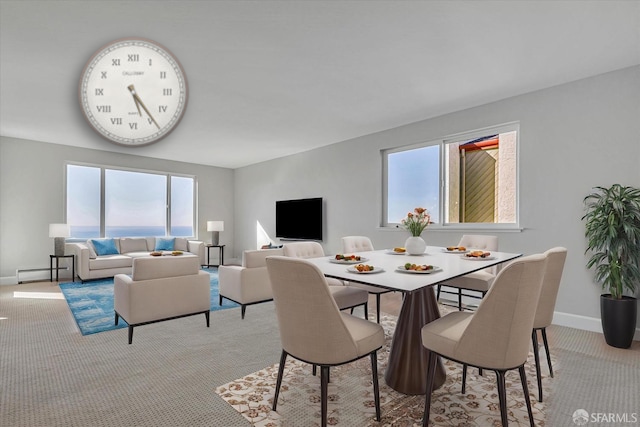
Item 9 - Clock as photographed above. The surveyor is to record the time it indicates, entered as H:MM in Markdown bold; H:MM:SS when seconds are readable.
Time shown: **5:24**
